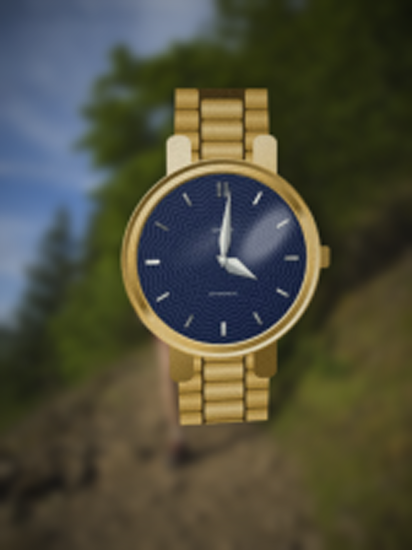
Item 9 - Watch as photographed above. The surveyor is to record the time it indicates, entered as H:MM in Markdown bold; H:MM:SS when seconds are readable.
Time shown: **4:01**
